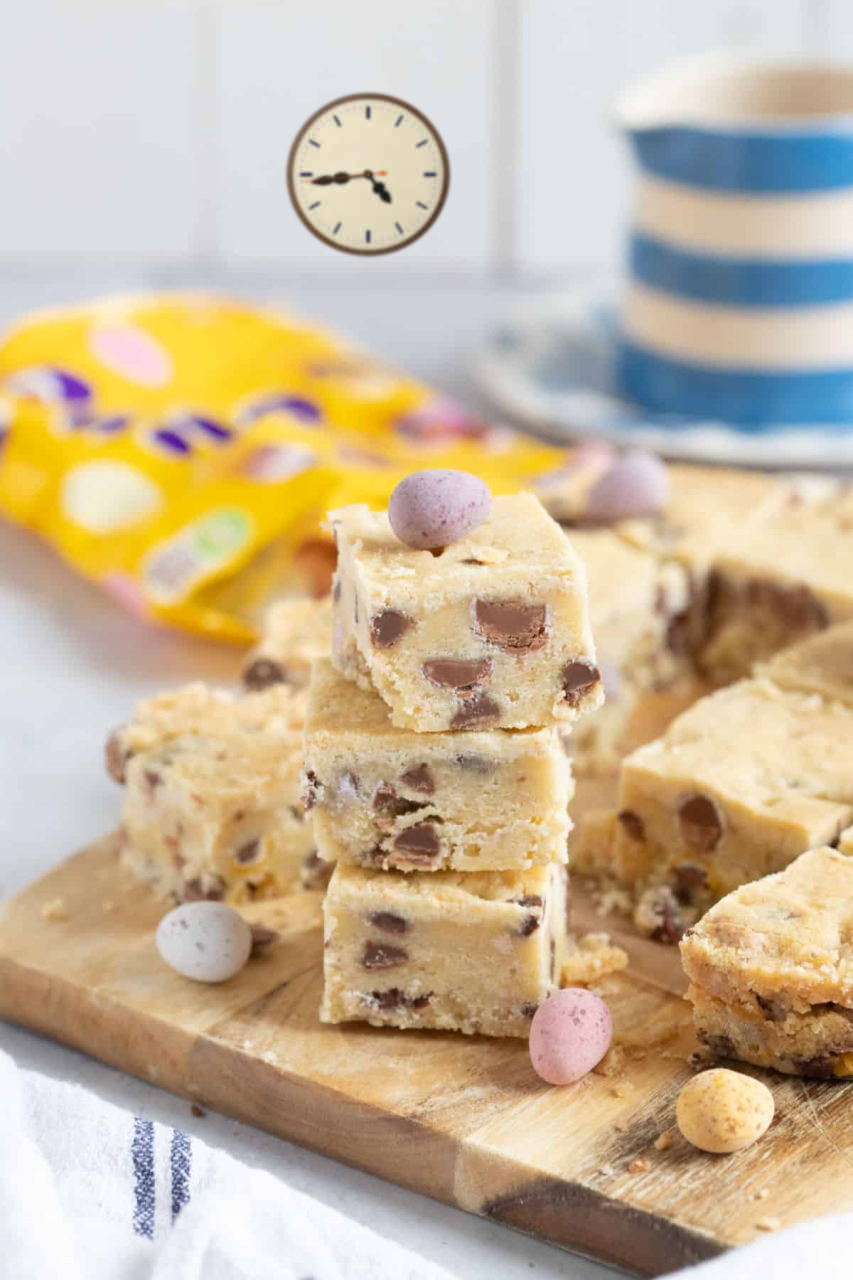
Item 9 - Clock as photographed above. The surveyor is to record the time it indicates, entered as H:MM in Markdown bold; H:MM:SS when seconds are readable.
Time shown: **4:43:44**
